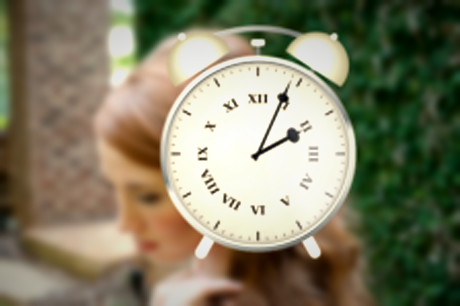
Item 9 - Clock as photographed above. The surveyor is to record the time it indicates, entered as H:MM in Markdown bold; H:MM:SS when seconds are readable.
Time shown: **2:04**
